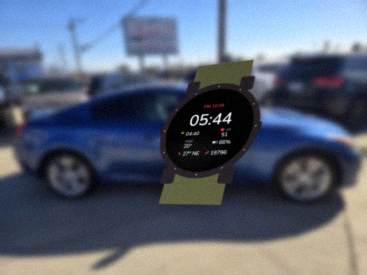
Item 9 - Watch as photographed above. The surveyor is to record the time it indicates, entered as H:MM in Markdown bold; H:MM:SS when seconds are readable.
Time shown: **5:44**
